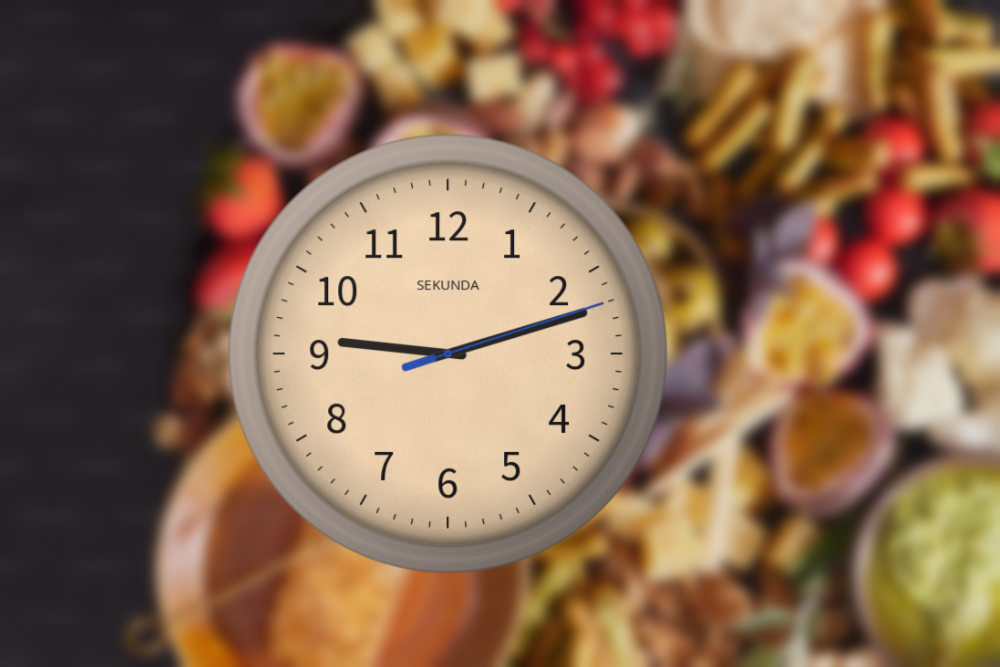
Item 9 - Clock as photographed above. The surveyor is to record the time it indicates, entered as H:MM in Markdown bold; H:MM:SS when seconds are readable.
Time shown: **9:12:12**
